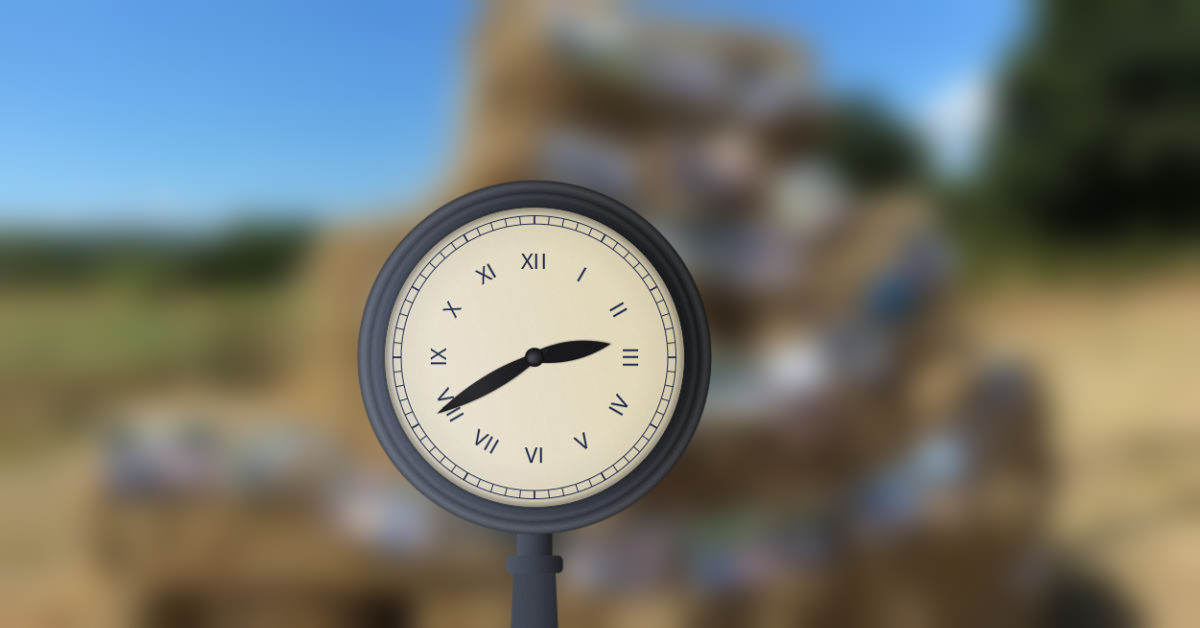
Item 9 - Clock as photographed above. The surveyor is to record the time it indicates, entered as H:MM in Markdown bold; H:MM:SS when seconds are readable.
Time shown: **2:40**
